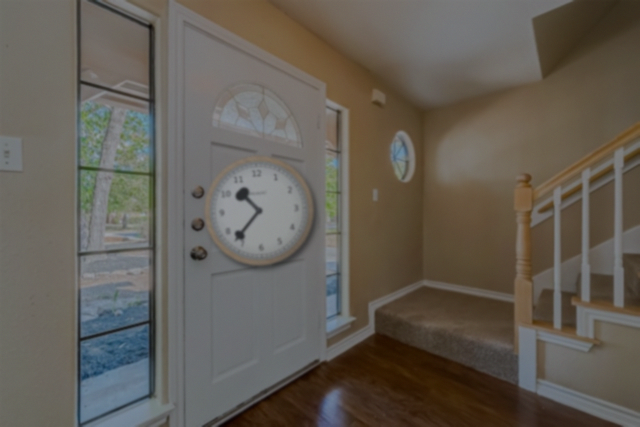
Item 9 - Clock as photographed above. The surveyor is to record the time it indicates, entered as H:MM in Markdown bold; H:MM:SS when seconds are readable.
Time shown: **10:37**
